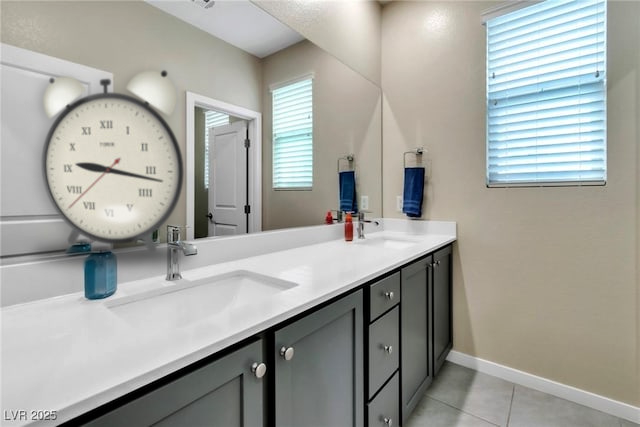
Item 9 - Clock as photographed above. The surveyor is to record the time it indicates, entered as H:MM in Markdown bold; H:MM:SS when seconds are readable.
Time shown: **9:16:38**
